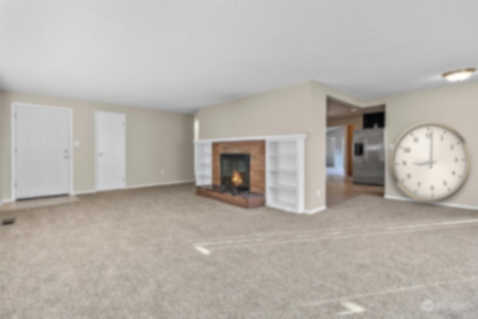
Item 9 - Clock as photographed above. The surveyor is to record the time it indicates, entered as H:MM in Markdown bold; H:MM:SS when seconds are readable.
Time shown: **9:01**
